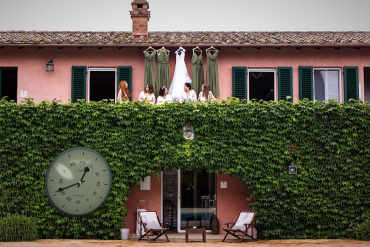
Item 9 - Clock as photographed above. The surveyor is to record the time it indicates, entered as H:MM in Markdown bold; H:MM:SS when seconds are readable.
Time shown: **12:41**
